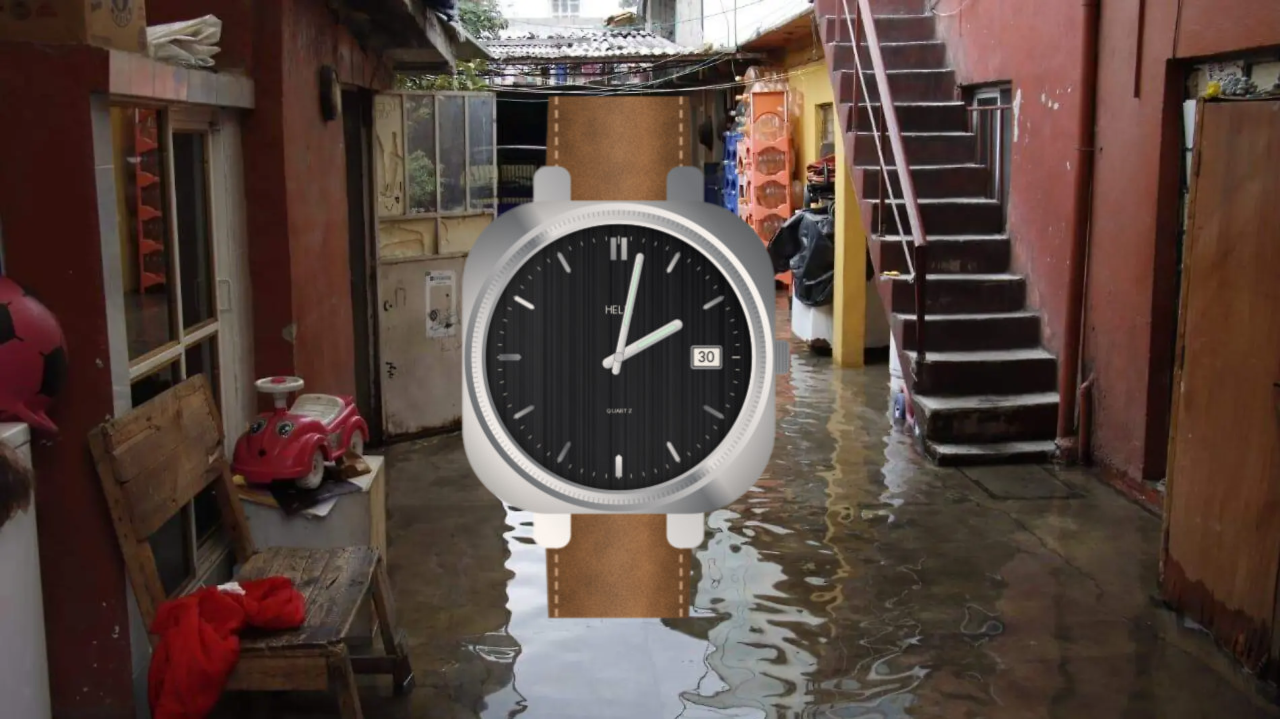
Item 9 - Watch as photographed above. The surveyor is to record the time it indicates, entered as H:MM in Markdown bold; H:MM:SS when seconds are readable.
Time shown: **2:02**
